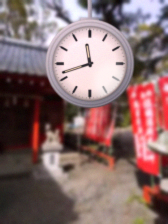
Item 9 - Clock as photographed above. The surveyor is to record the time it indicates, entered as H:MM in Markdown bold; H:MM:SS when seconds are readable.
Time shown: **11:42**
